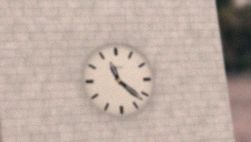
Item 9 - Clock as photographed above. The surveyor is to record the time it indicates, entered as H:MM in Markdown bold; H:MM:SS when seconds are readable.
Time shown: **11:22**
